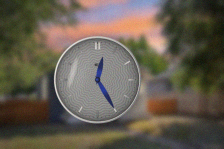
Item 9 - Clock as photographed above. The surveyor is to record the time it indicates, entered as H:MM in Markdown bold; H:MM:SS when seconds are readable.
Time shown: **12:25**
